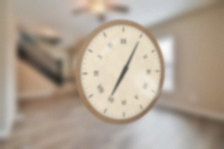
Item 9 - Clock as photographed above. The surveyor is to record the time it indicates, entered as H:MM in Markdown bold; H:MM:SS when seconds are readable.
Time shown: **7:05**
